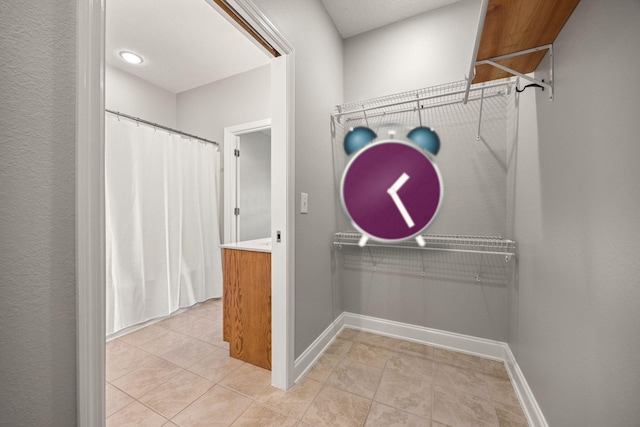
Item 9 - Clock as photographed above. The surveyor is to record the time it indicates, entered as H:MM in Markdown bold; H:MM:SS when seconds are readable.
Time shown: **1:25**
